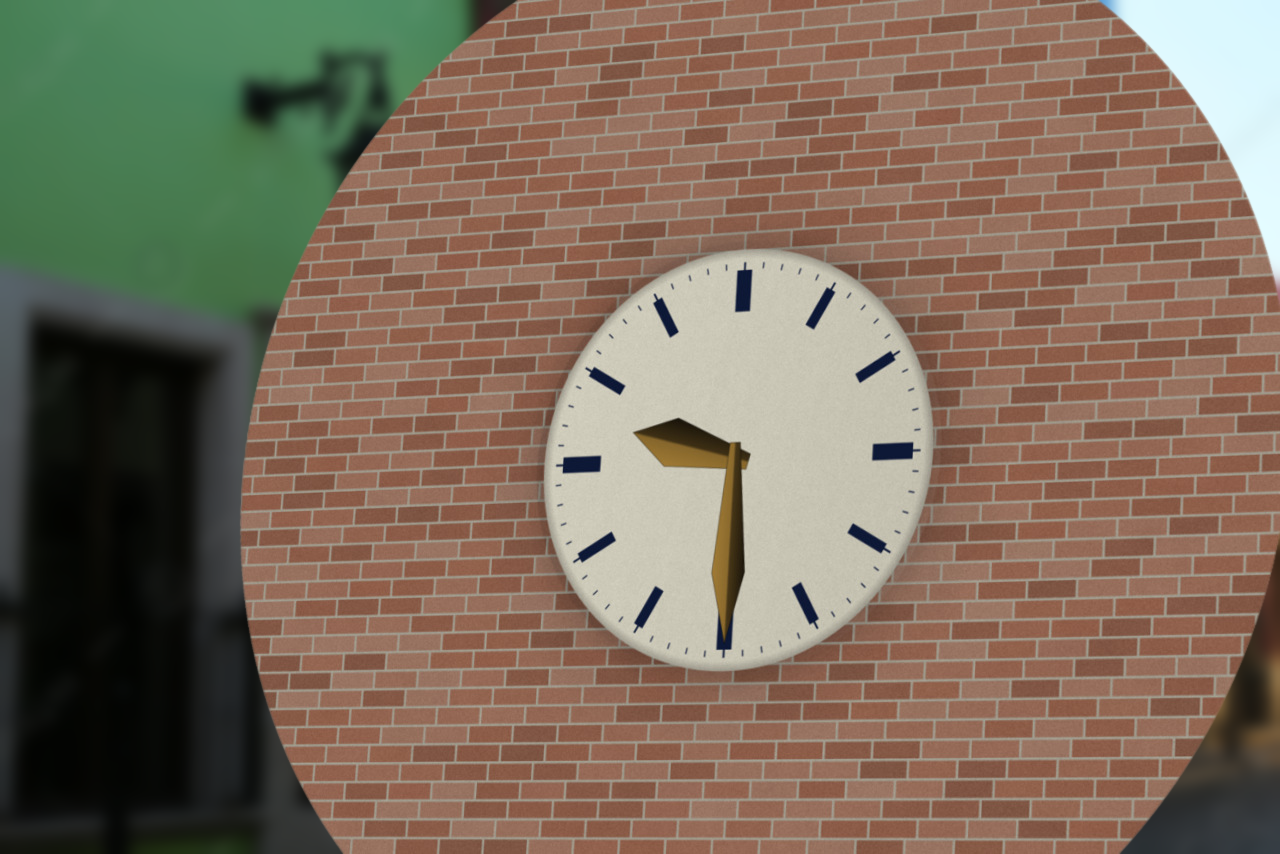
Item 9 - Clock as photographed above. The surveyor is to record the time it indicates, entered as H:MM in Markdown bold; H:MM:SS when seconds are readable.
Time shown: **9:30**
